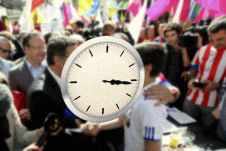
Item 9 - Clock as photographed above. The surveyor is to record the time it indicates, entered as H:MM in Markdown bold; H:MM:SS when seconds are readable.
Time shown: **3:16**
